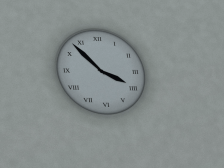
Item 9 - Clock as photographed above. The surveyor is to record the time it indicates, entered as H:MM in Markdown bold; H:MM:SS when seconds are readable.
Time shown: **3:53**
